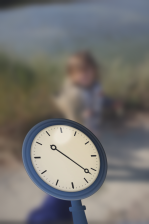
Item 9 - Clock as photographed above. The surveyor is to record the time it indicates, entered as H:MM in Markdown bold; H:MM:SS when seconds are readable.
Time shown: **10:22**
